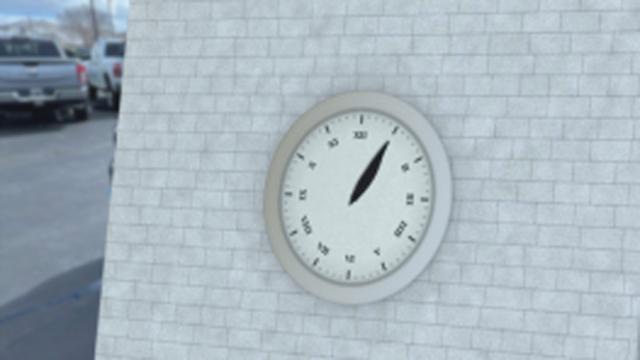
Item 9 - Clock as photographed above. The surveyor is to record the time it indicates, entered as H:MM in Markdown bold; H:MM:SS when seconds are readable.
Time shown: **1:05**
